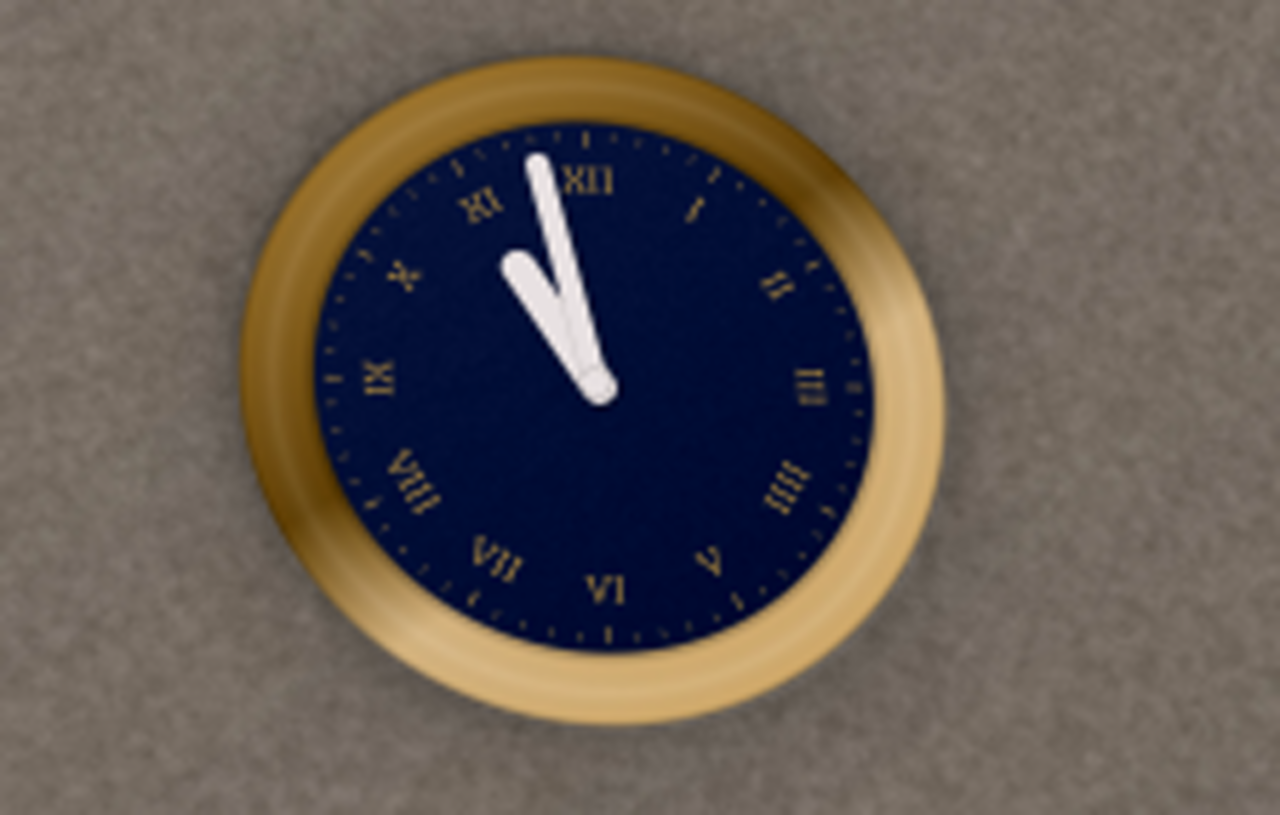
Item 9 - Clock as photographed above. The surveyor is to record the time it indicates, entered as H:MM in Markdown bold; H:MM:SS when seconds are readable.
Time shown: **10:58**
